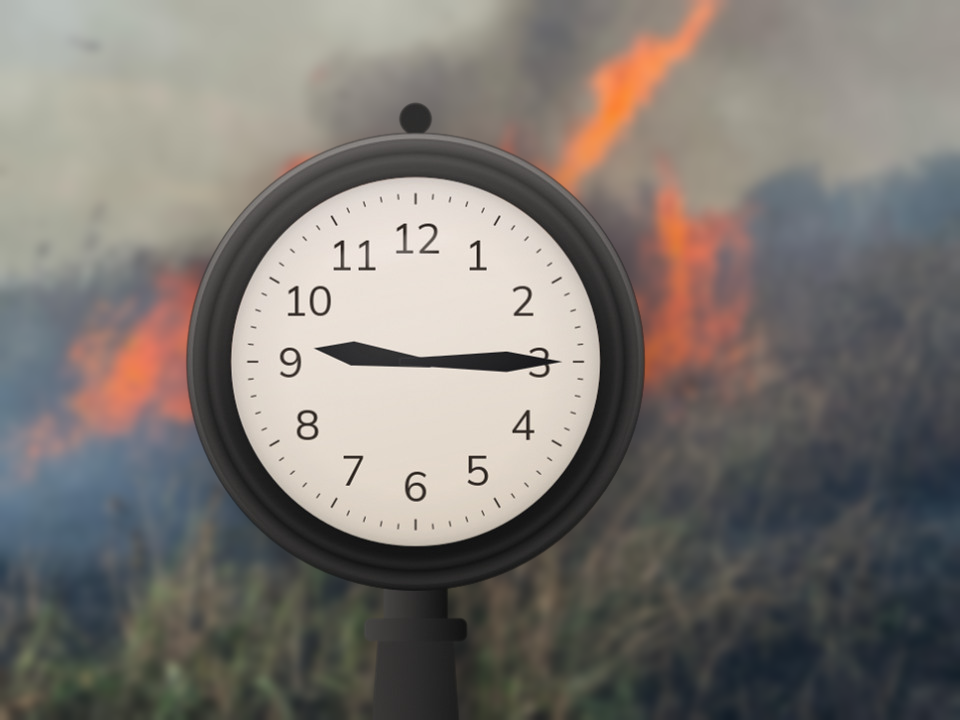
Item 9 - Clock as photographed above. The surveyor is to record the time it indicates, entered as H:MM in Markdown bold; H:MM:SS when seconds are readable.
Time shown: **9:15**
